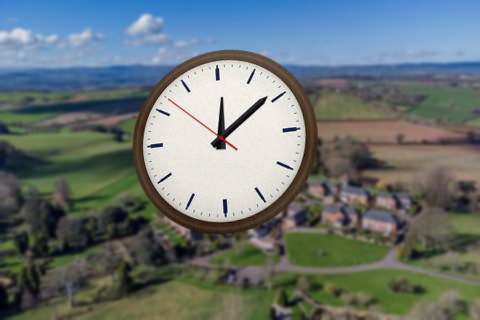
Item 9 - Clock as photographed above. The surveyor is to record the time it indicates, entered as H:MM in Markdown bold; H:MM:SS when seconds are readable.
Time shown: **12:08:52**
